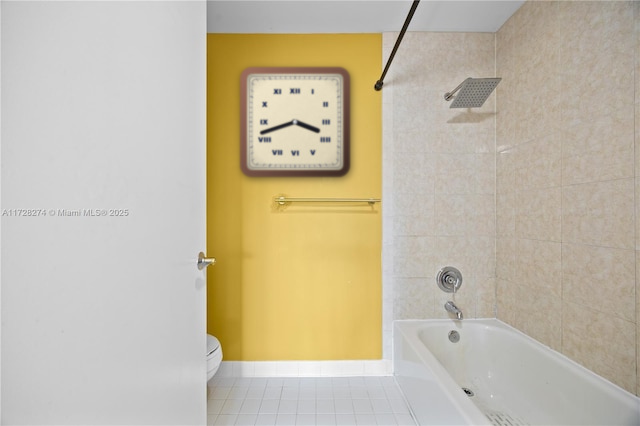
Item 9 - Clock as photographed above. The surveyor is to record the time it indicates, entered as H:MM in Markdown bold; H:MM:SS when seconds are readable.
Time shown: **3:42**
